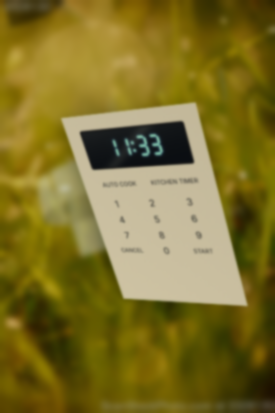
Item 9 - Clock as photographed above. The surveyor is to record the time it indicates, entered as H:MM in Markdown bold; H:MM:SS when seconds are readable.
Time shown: **11:33**
